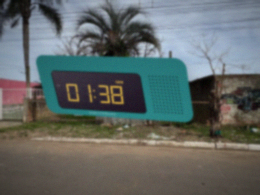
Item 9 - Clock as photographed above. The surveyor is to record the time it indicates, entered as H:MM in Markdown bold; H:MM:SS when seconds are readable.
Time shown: **1:38**
